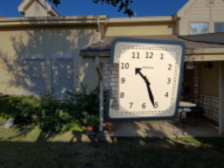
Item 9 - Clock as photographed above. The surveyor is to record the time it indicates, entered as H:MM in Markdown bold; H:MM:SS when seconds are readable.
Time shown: **10:26**
